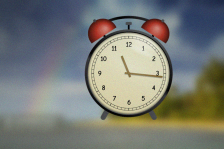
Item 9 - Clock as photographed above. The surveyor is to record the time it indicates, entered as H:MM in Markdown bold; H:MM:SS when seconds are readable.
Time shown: **11:16**
